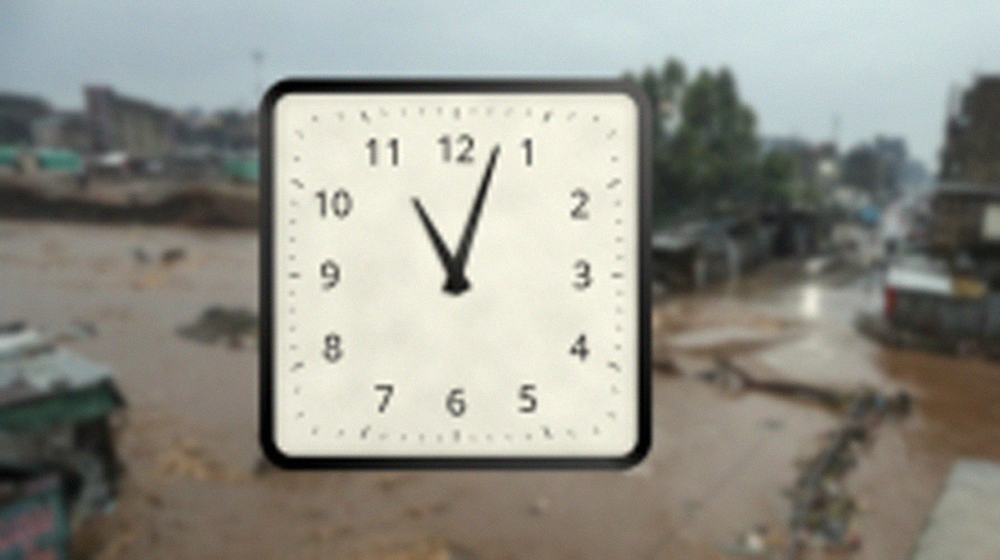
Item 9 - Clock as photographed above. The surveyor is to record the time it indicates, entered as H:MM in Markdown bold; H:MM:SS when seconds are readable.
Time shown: **11:03**
